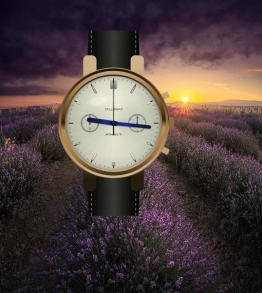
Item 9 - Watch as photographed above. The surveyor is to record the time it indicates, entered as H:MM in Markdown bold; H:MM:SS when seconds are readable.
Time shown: **9:16**
